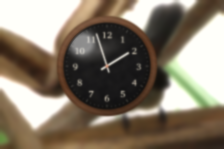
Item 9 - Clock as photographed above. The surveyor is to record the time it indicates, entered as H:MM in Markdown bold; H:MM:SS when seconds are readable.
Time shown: **1:57**
